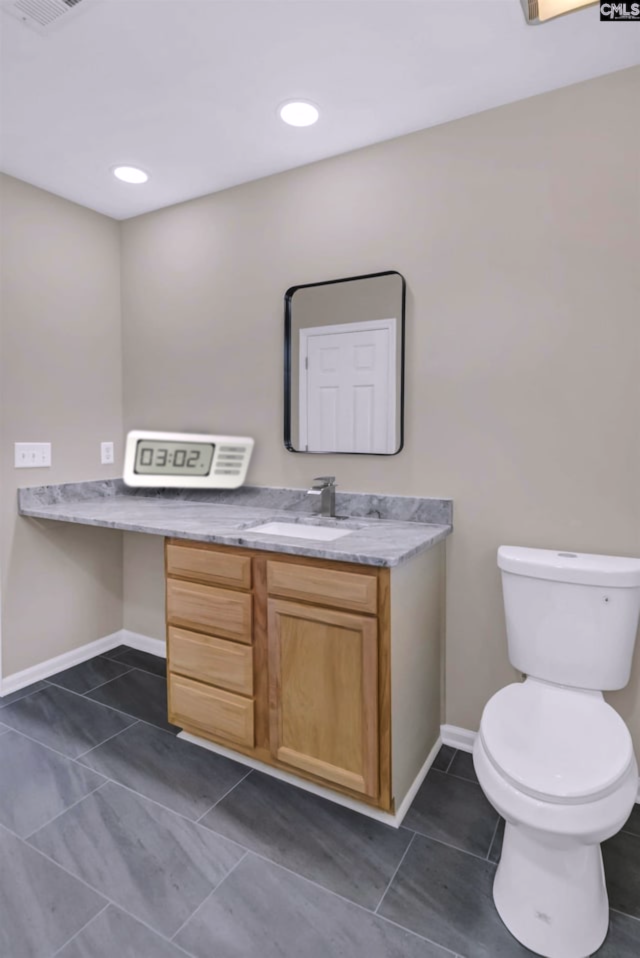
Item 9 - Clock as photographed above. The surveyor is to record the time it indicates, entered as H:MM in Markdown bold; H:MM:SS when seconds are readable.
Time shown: **3:02**
